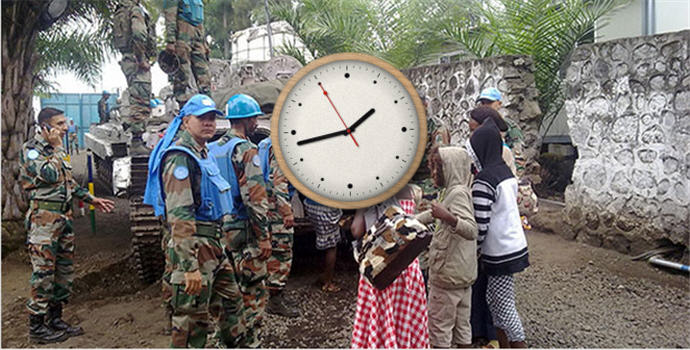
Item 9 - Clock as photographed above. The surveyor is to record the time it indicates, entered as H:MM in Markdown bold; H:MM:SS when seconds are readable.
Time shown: **1:42:55**
